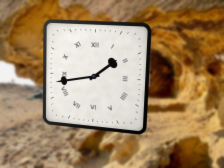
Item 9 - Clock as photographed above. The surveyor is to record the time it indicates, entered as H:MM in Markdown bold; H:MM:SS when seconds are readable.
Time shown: **1:43**
